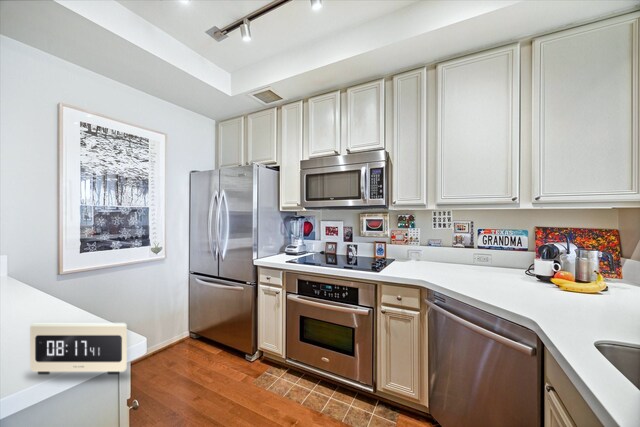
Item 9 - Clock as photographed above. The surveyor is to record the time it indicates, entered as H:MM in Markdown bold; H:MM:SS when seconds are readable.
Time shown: **8:17**
